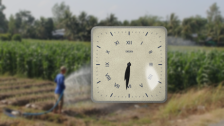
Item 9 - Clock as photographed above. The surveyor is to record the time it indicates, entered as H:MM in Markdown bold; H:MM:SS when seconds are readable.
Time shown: **6:31**
